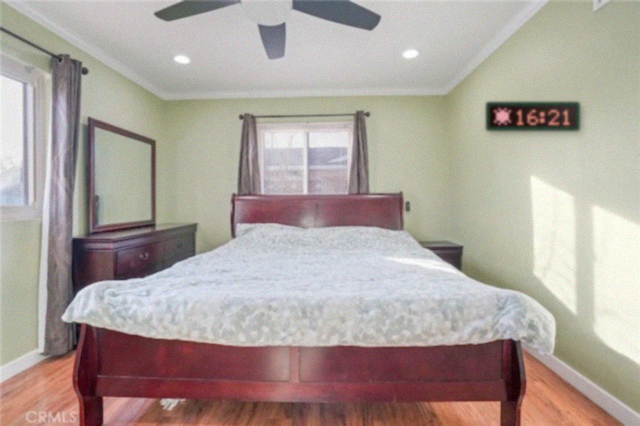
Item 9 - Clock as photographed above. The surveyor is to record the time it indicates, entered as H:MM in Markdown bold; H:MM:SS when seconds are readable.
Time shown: **16:21**
